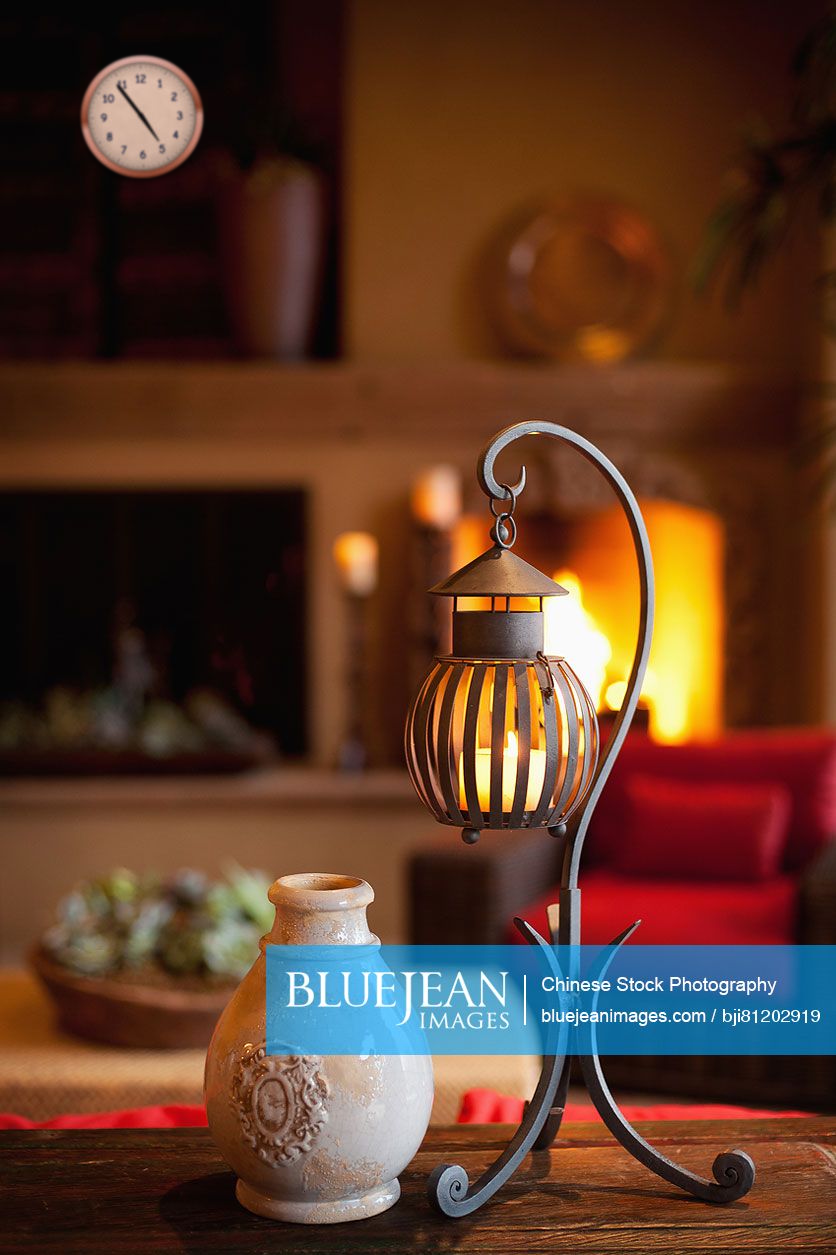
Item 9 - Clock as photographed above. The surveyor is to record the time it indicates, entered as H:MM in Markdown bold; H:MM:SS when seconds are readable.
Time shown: **4:54**
